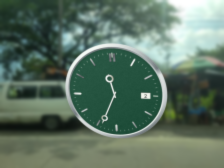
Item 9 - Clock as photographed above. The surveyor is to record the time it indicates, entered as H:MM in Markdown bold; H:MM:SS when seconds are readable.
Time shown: **11:34**
